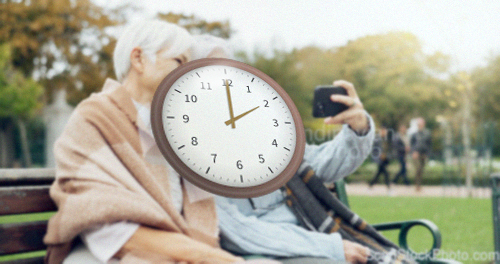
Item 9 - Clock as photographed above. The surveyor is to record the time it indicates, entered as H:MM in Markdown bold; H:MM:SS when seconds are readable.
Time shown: **2:00**
